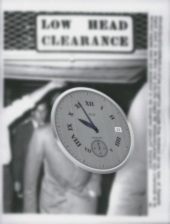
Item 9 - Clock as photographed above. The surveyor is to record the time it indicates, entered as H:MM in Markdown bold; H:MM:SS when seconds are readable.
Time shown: **9:56**
